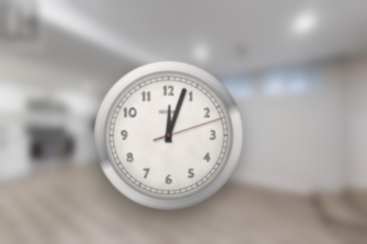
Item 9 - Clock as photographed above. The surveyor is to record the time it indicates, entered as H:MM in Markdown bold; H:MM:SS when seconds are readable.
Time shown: **12:03:12**
